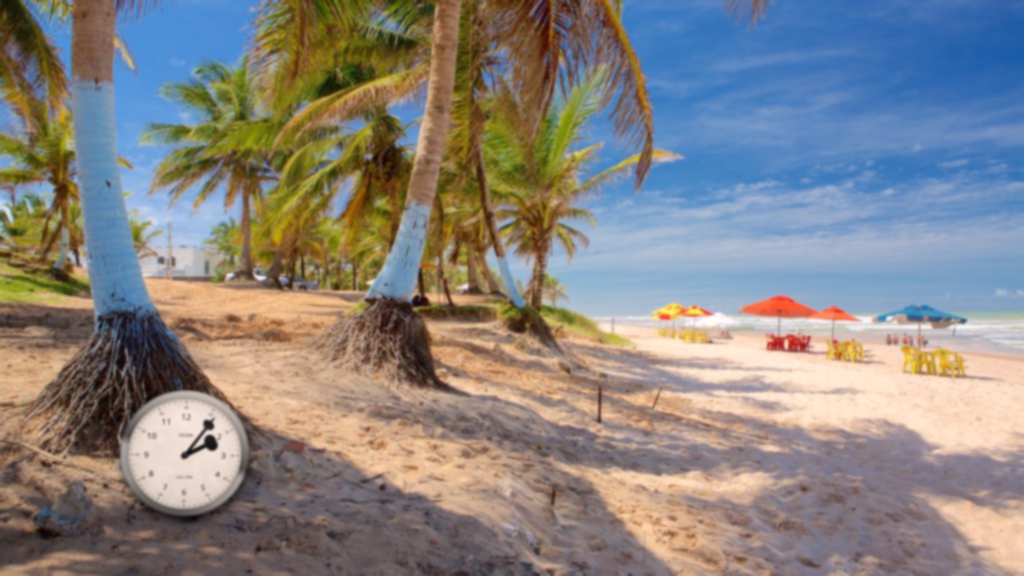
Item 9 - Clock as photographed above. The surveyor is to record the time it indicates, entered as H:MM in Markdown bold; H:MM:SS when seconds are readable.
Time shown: **2:06**
